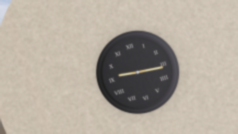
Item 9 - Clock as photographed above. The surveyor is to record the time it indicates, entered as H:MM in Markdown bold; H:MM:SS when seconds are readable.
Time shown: **9:16**
